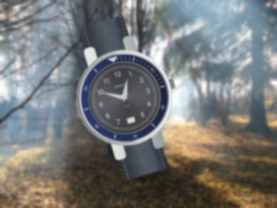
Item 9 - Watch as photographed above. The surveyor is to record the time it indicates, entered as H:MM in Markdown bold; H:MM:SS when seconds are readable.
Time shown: **12:50**
